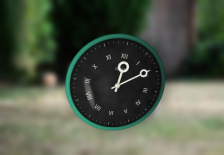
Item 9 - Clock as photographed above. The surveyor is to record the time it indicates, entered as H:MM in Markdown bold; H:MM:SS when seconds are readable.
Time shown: **12:09**
